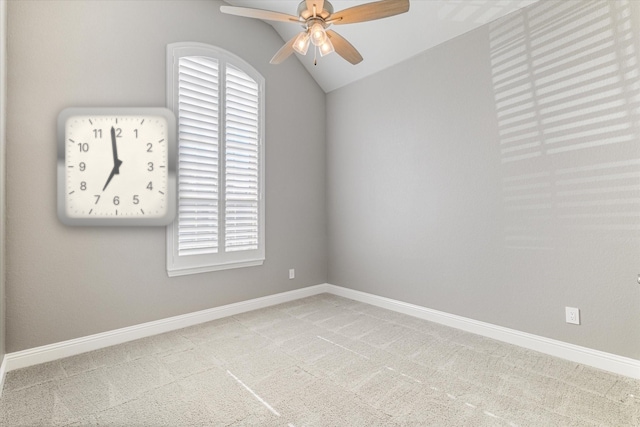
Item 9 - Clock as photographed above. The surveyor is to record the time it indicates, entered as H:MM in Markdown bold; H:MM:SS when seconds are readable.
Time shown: **6:59**
